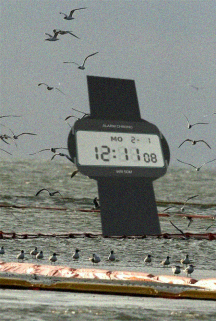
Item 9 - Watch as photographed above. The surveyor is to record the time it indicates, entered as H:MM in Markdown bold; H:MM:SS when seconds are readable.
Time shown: **12:11:08**
